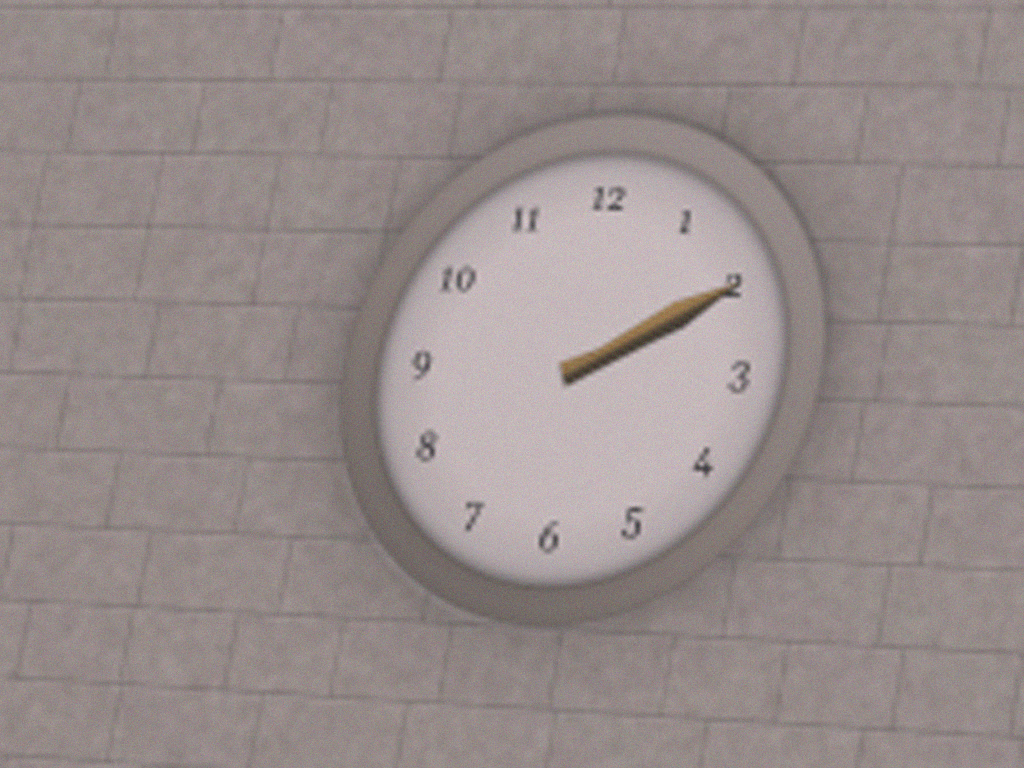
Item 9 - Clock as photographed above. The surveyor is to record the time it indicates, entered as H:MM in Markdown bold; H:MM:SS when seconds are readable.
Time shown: **2:10**
